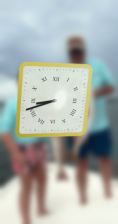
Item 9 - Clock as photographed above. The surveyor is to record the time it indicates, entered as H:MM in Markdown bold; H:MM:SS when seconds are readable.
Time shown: **8:42**
